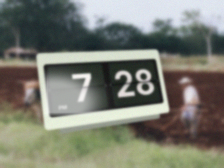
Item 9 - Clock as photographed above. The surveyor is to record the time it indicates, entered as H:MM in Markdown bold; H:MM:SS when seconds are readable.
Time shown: **7:28**
